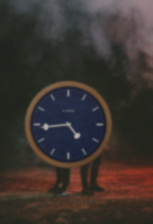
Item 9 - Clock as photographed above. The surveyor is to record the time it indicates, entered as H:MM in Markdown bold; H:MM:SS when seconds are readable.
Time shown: **4:44**
